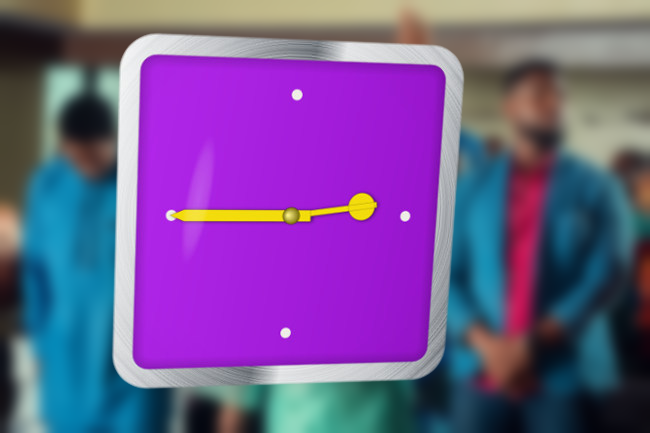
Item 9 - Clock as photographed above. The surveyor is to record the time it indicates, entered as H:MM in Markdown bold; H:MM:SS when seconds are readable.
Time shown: **2:45**
